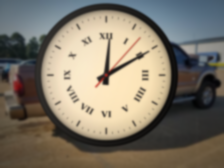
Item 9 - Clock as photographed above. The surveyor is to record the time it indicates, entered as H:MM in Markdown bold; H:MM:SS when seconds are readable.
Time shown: **12:10:07**
